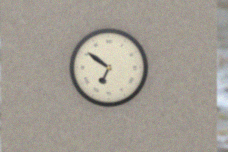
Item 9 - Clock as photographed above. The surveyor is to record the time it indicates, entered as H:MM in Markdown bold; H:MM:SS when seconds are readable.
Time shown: **6:51**
